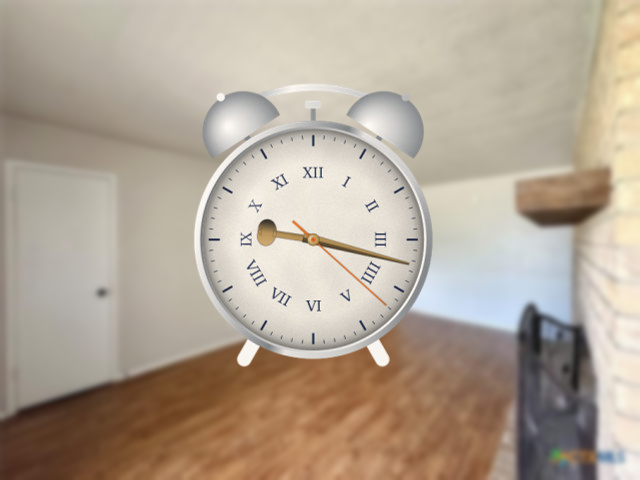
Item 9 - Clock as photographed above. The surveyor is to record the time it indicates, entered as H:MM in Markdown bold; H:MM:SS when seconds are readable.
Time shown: **9:17:22**
